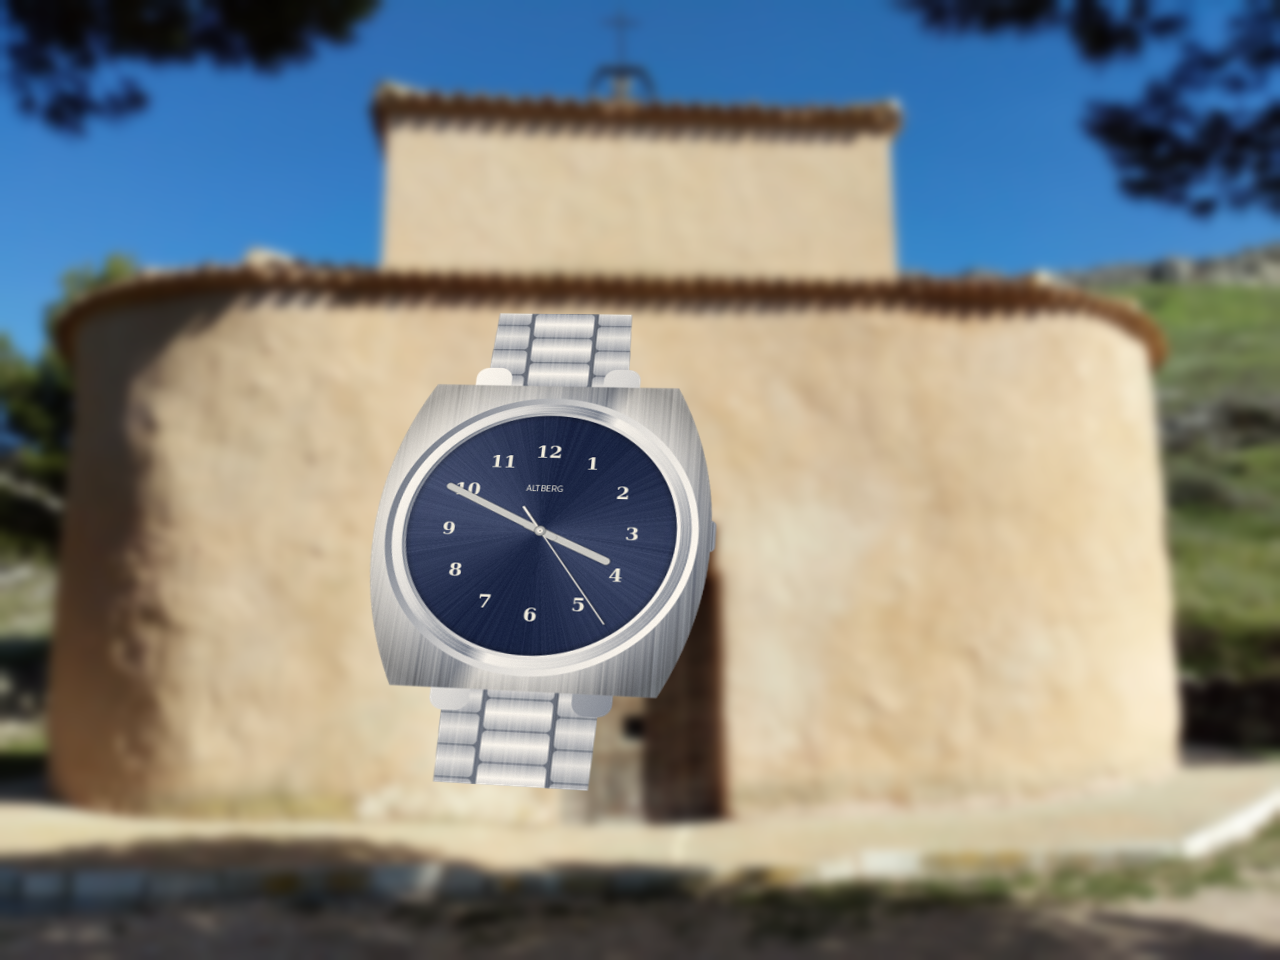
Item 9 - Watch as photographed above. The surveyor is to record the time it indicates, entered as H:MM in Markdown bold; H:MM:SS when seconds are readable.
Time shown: **3:49:24**
